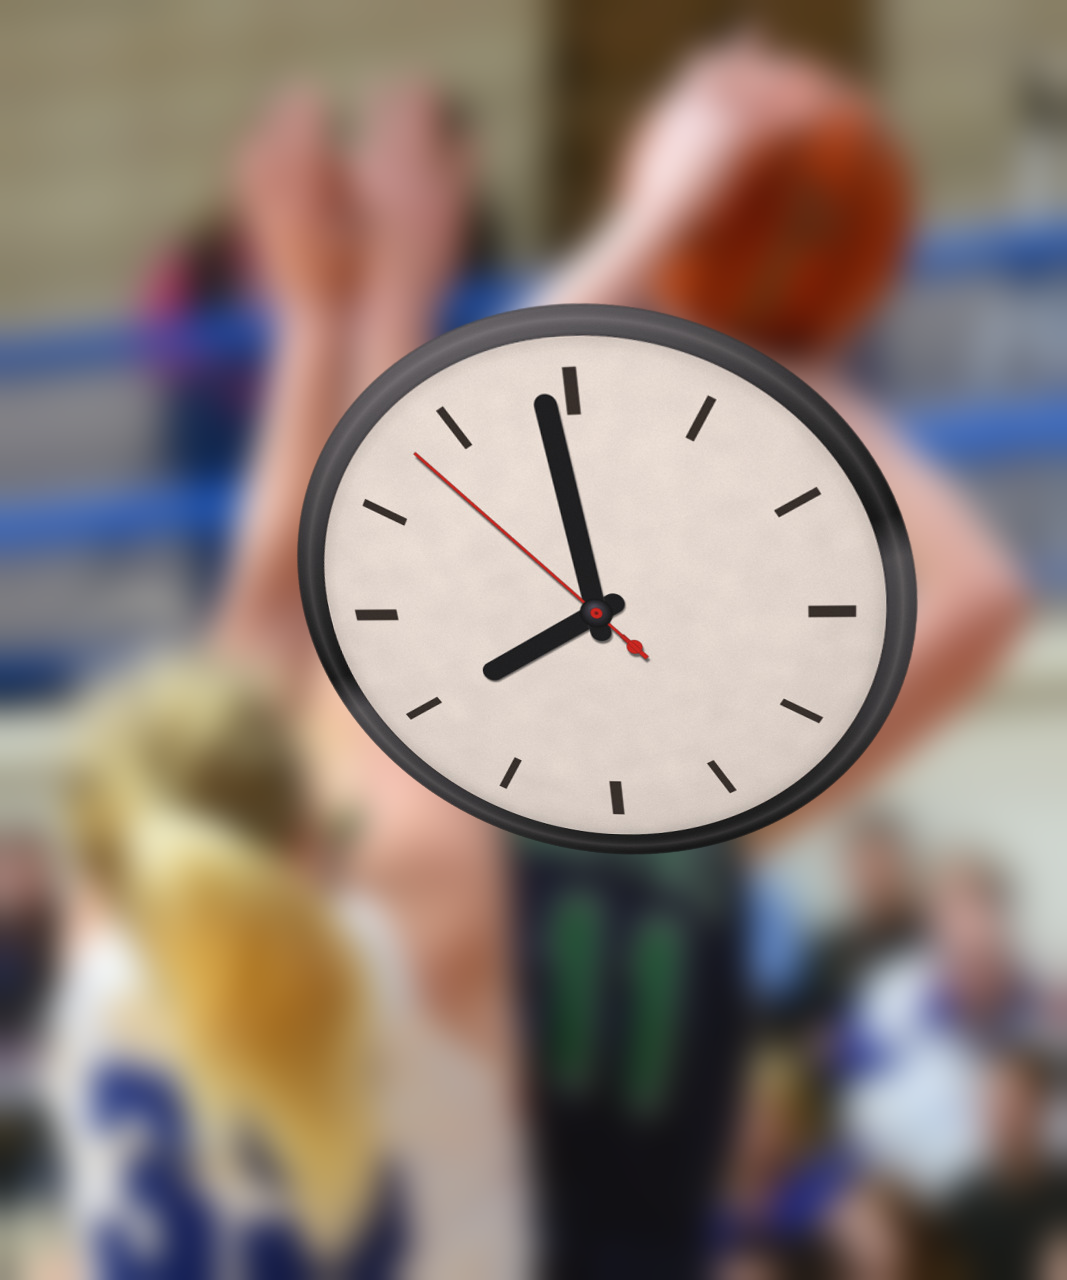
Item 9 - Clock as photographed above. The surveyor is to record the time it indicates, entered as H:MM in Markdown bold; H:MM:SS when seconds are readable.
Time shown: **7:58:53**
